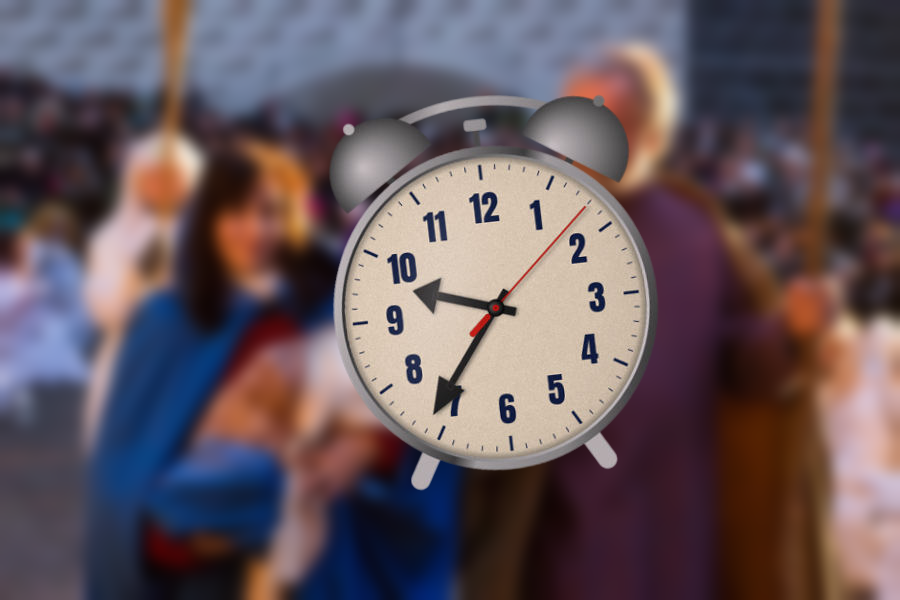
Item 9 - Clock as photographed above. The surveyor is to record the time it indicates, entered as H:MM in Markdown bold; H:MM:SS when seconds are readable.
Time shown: **9:36:08**
